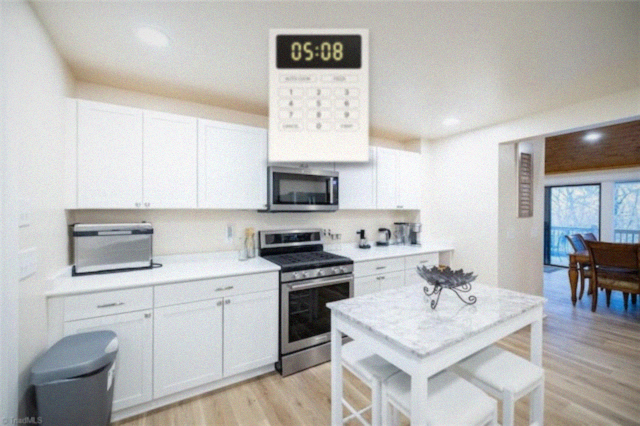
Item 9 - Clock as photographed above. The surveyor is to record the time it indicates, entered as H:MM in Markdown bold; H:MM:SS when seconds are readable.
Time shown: **5:08**
